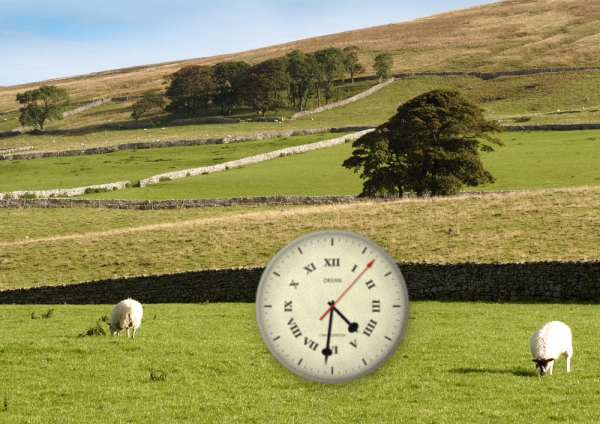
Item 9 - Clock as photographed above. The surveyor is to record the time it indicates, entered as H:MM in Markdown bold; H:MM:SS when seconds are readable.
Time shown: **4:31:07**
